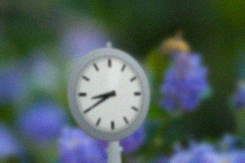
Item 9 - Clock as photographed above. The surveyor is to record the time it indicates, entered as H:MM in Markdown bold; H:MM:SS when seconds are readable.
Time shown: **8:40**
